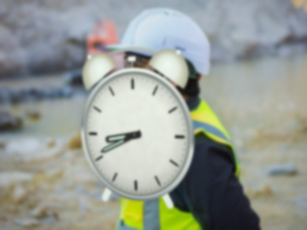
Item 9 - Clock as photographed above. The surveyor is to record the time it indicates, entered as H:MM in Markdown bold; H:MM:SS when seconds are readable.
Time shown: **8:41**
